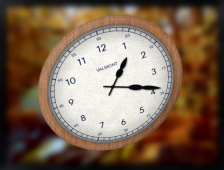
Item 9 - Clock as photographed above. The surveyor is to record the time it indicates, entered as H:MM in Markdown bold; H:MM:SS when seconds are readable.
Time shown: **1:19**
